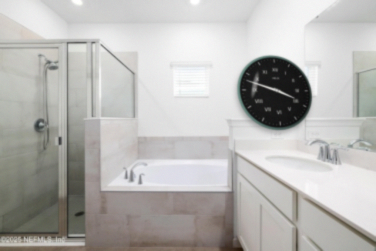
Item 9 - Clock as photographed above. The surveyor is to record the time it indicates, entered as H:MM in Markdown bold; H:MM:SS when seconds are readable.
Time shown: **3:48**
